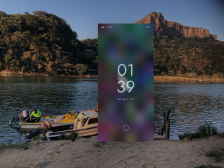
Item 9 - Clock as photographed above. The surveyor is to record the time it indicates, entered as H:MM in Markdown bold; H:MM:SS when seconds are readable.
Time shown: **1:39**
